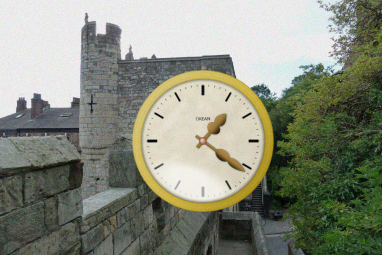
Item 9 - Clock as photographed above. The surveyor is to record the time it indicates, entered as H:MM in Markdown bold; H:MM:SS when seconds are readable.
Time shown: **1:21**
